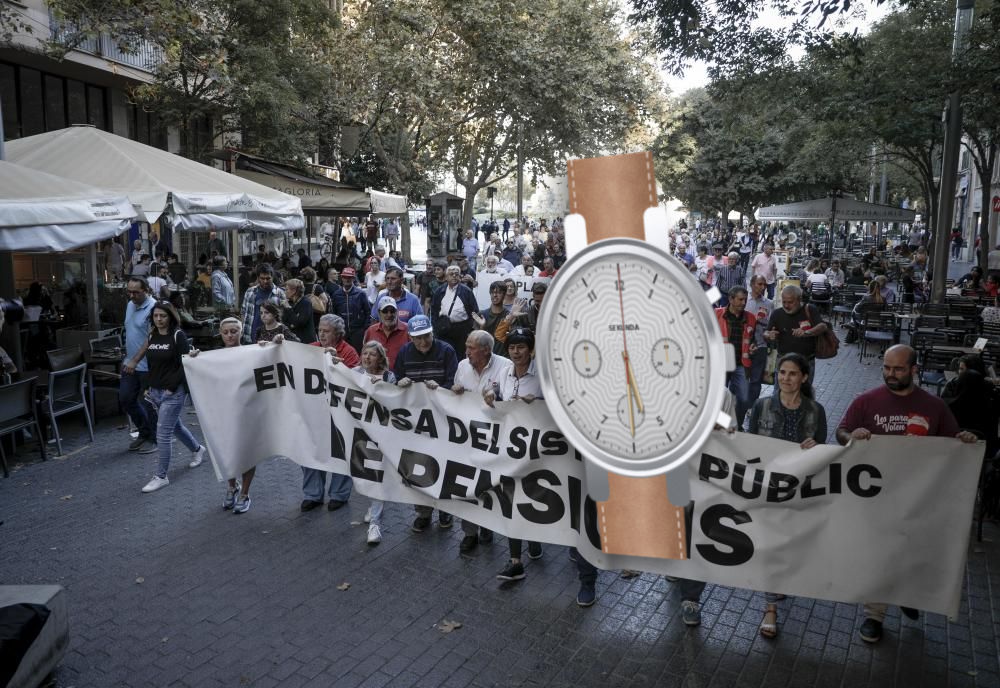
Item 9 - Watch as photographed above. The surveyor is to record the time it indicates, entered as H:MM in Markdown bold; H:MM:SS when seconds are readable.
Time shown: **5:30**
